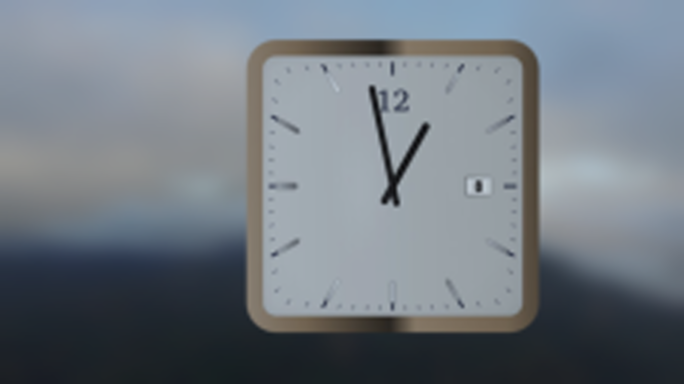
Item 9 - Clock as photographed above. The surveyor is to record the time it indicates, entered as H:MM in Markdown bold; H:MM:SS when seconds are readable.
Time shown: **12:58**
